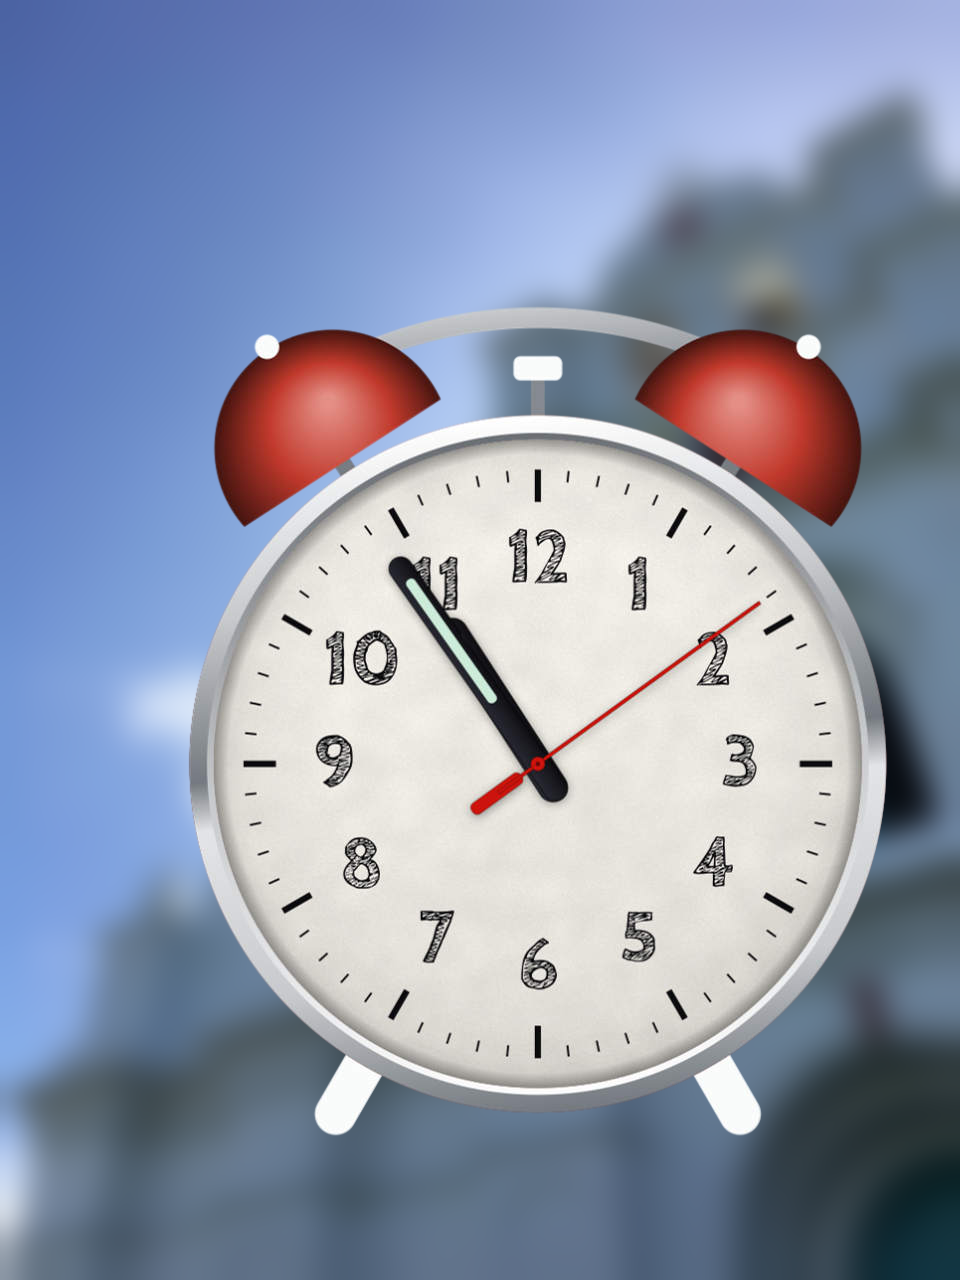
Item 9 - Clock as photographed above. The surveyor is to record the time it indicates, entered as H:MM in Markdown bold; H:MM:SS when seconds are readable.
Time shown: **10:54:09**
